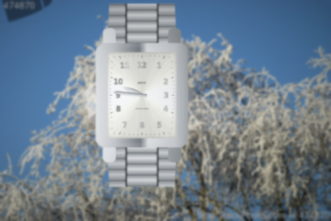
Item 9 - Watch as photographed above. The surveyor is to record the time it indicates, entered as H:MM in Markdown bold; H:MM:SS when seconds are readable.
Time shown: **9:46**
